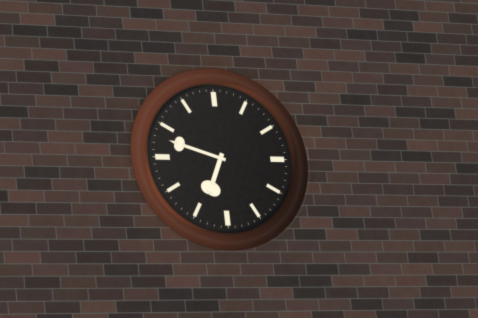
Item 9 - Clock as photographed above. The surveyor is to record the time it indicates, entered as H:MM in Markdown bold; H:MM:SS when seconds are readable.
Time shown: **6:48**
